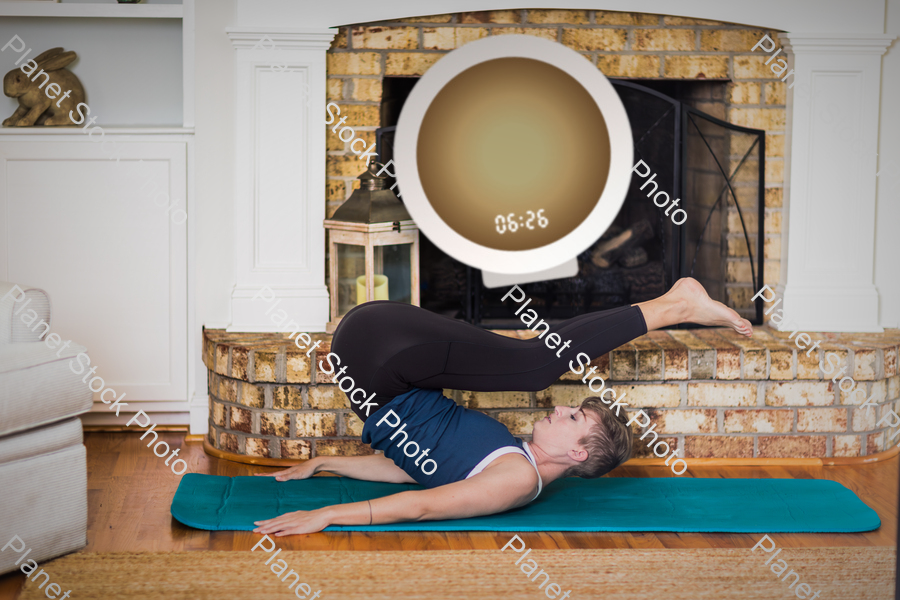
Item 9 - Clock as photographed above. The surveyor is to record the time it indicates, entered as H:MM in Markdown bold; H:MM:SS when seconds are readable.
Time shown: **6:26**
